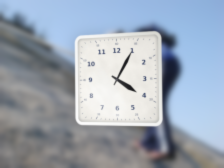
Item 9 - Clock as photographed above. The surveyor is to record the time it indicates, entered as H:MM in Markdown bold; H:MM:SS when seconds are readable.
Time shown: **4:05**
